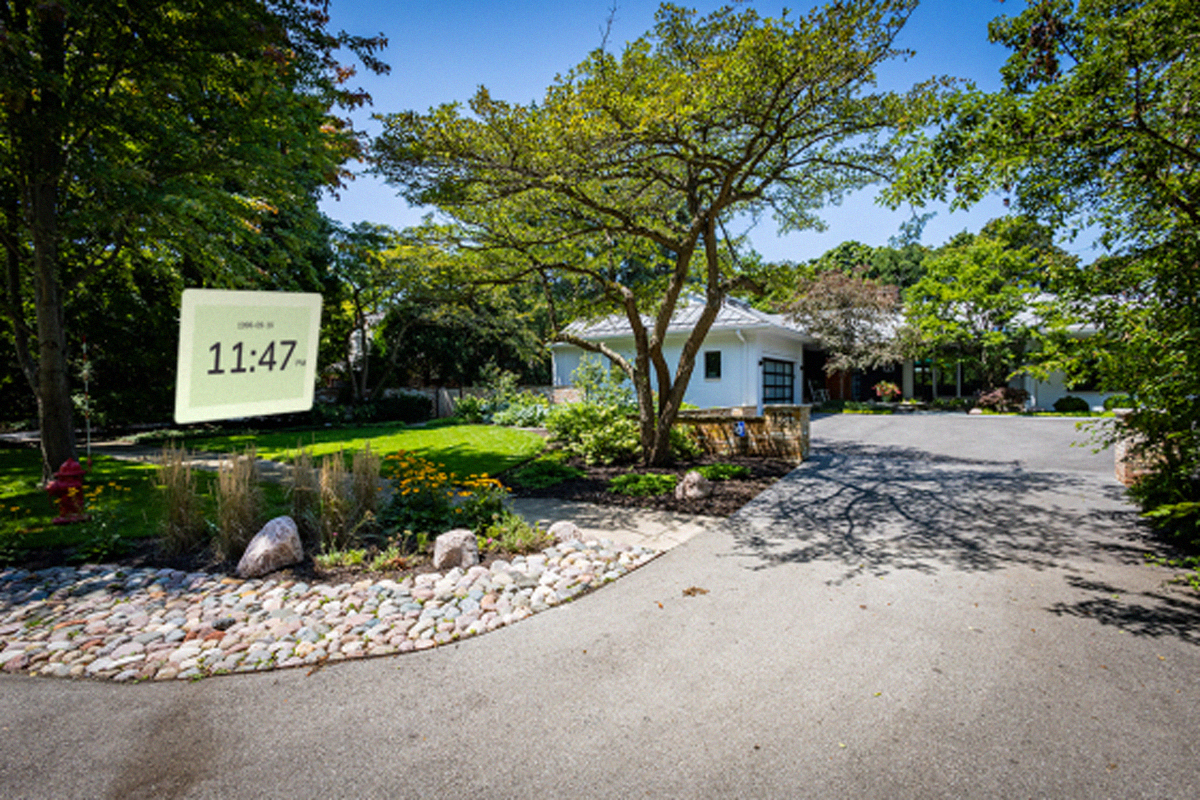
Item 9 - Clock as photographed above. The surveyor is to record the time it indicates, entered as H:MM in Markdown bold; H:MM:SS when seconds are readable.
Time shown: **11:47**
